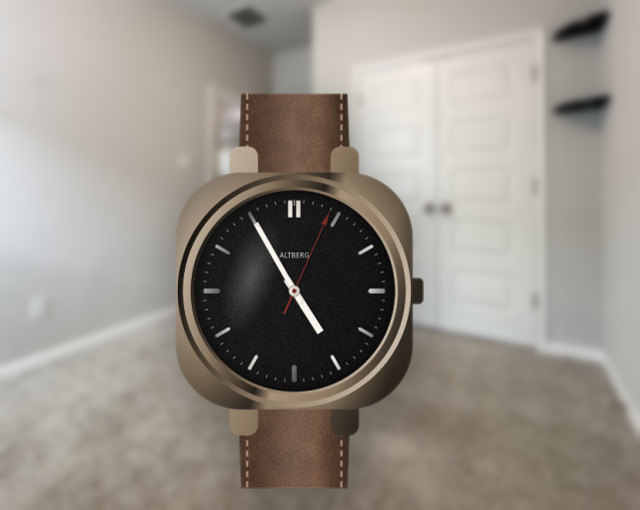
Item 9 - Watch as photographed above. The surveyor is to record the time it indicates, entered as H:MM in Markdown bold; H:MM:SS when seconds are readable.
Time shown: **4:55:04**
